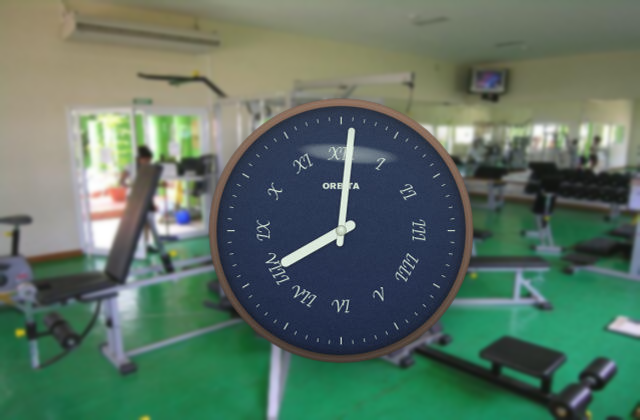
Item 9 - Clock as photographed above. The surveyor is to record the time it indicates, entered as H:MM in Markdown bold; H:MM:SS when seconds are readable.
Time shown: **8:01**
